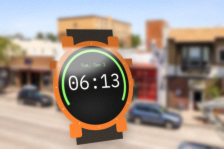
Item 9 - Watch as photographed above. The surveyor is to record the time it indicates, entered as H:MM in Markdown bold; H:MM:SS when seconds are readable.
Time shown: **6:13**
